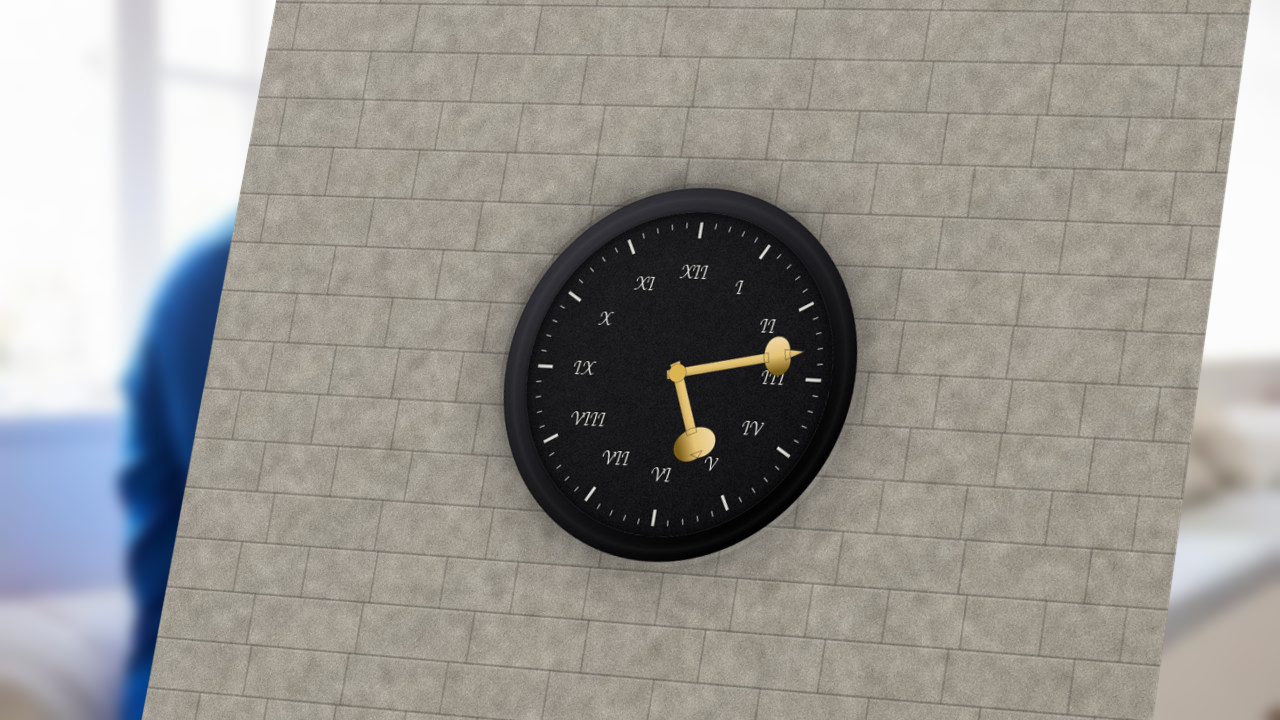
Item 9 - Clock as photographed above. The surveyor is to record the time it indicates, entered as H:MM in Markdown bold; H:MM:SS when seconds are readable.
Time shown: **5:13**
